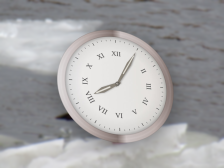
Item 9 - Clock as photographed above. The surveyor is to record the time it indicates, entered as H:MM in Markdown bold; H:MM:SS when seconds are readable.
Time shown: **8:05**
